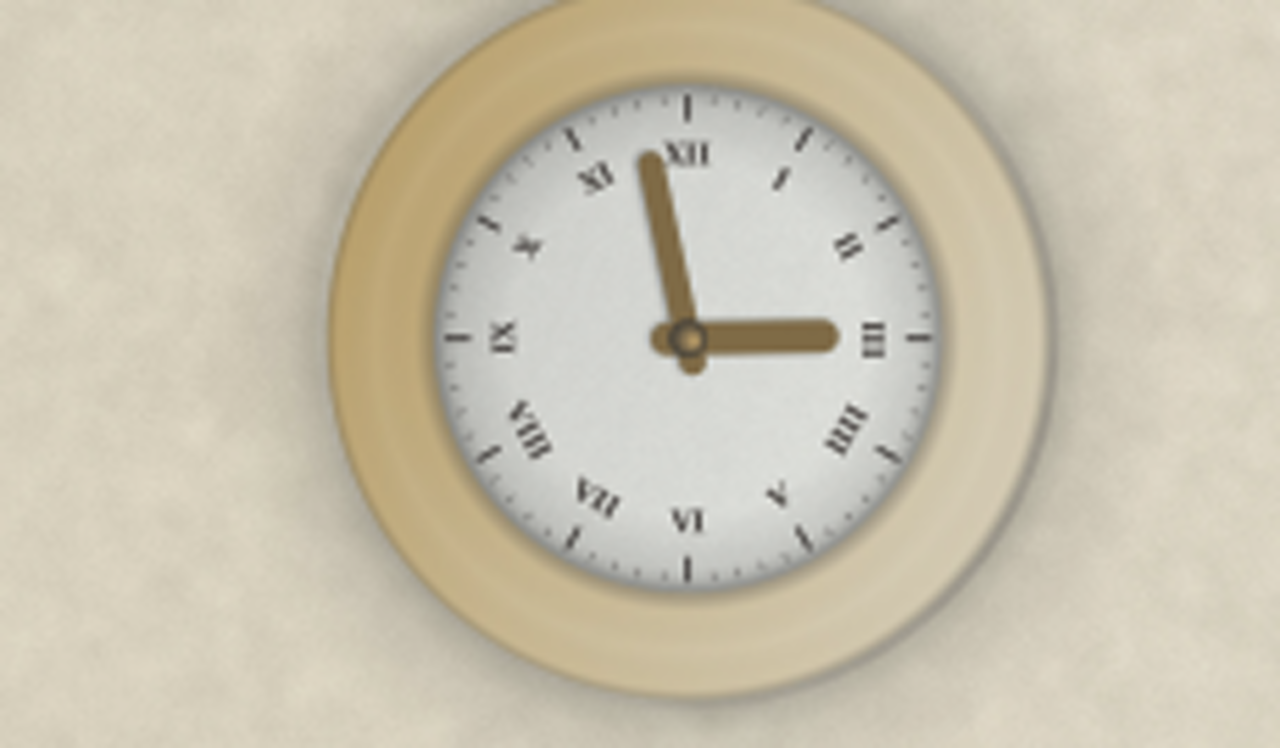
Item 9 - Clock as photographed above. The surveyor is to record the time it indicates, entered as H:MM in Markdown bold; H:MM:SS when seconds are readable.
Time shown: **2:58**
